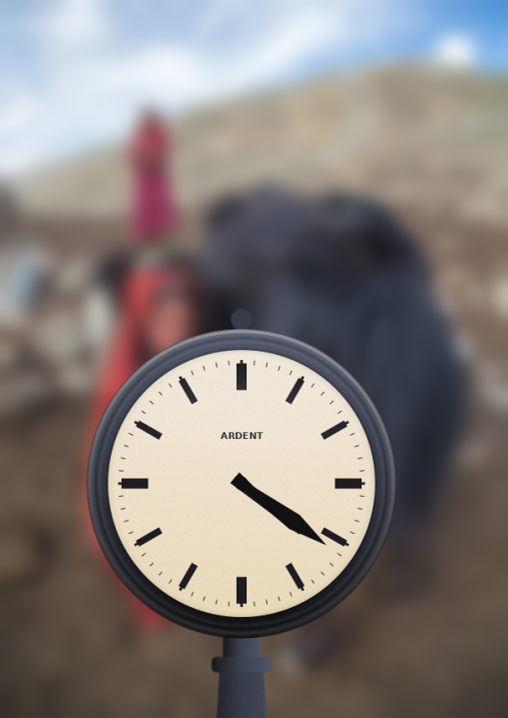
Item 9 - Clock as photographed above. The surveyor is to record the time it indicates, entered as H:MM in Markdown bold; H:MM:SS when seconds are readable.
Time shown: **4:21**
